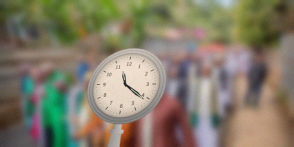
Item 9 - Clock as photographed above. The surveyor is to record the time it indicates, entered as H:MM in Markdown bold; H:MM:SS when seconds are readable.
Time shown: **11:21**
